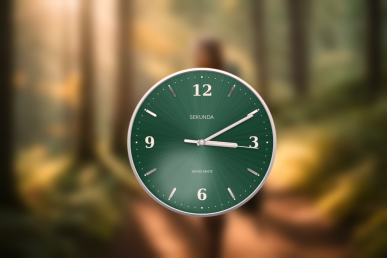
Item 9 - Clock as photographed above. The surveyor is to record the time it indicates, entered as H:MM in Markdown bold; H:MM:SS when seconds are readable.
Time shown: **3:10:16**
